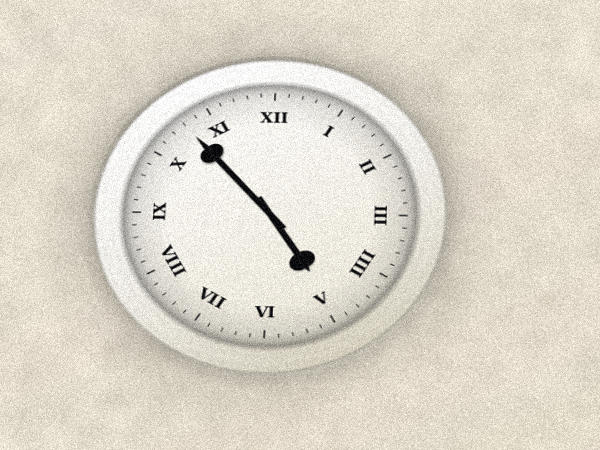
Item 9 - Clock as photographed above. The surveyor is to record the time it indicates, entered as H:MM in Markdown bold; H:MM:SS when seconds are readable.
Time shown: **4:53**
